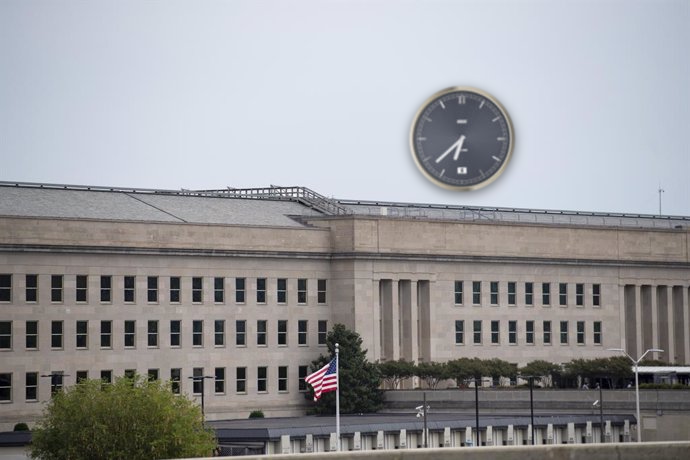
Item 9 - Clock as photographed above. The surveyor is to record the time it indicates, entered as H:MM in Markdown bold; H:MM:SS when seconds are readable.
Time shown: **6:38**
